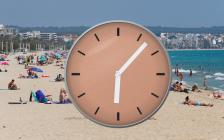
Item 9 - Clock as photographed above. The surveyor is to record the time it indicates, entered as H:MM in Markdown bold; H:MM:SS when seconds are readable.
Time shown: **6:07**
